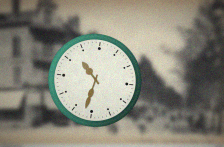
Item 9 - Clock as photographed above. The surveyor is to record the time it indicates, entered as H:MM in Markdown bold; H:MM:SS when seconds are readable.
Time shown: **10:32**
